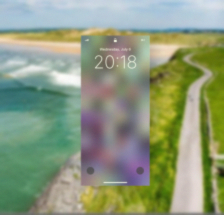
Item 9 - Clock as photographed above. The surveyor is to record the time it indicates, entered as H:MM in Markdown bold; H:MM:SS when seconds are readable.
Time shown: **20:18**
